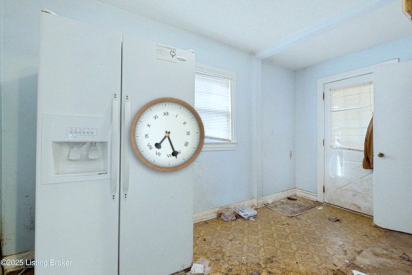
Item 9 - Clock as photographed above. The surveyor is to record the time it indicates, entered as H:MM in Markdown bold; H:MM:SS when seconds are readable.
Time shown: **7:27**
